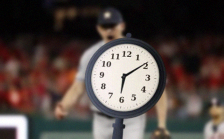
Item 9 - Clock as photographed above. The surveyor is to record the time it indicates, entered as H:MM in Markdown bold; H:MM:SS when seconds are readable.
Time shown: **6:09**
